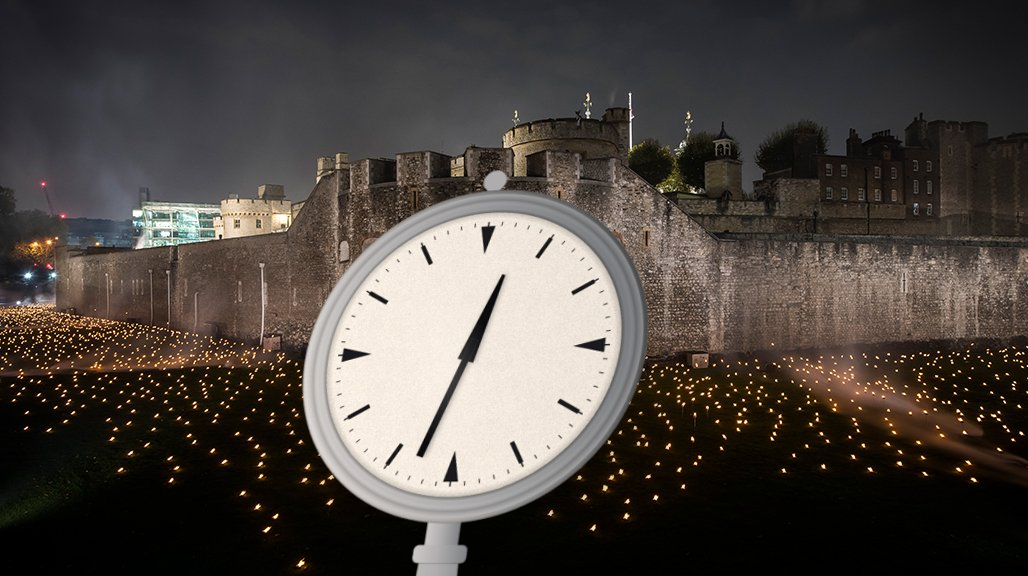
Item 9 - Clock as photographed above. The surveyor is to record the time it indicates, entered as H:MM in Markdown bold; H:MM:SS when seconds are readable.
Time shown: **12:33**
